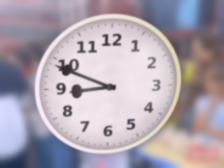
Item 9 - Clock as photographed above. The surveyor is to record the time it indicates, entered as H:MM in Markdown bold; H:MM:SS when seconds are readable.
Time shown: **8:49**
